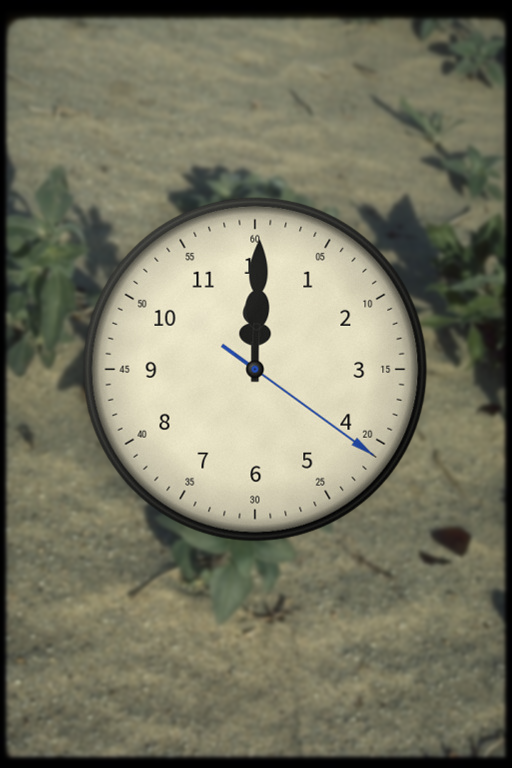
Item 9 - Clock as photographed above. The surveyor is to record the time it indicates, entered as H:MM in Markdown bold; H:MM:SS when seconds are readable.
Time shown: **12:00:21**
